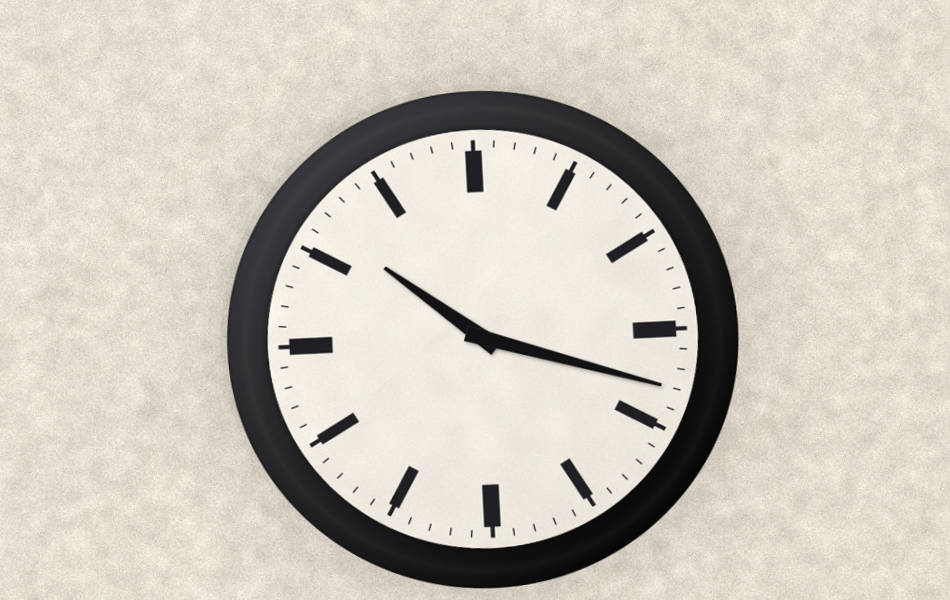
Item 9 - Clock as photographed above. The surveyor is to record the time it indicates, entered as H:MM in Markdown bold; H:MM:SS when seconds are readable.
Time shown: **10:18**
